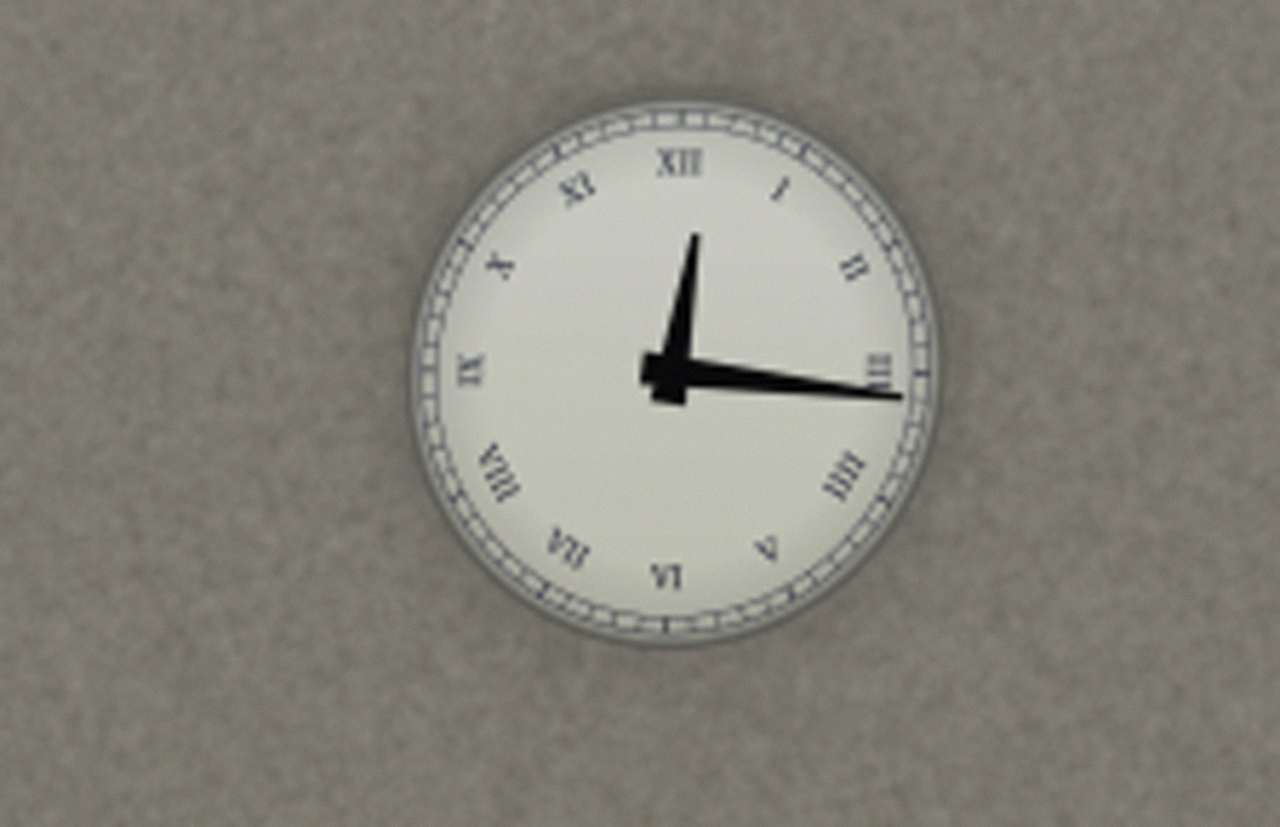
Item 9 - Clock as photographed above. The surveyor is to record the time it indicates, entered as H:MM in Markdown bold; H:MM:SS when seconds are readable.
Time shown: **12:16**
